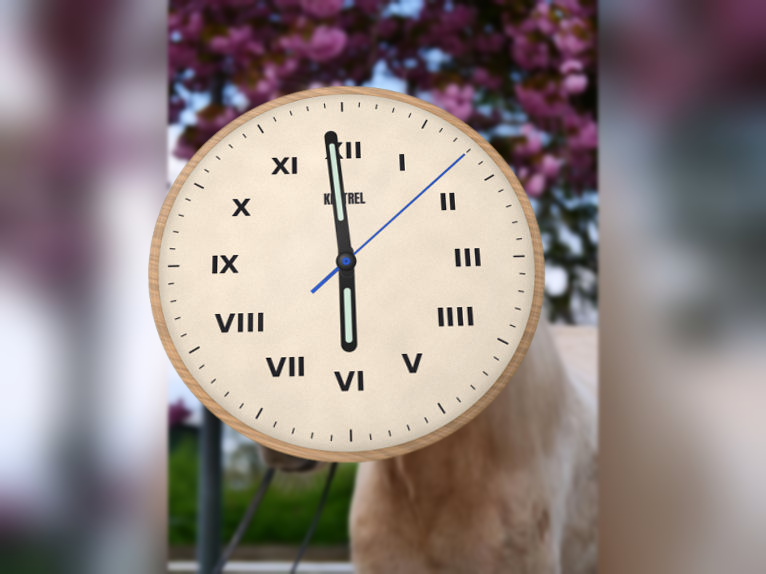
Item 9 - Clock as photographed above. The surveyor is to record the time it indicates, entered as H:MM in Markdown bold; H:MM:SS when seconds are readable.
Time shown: **5:59:08**
